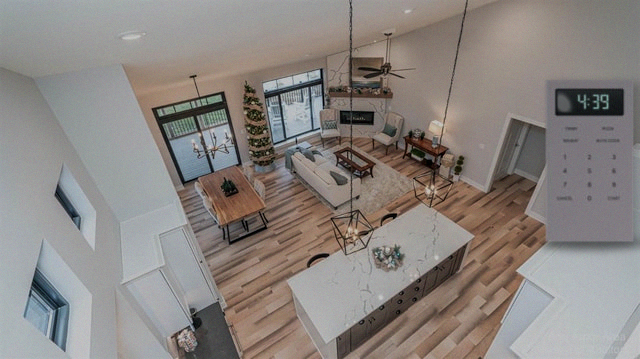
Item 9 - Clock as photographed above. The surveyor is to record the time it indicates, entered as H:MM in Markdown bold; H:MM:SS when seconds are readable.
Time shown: **4:39**
